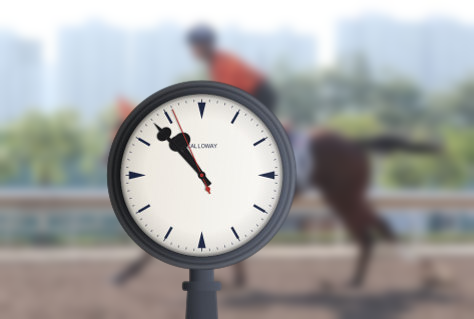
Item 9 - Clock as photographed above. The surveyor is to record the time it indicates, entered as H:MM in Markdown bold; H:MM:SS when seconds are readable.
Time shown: **10:52:56**
